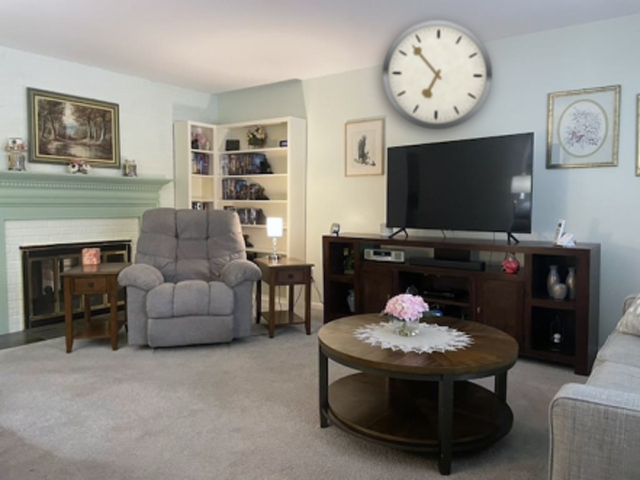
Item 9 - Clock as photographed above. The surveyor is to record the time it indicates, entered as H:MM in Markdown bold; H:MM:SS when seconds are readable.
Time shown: **6:53**
